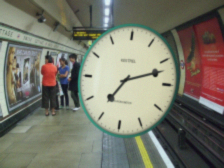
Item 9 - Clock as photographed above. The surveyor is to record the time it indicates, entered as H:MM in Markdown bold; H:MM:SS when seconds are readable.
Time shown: **7:12**
